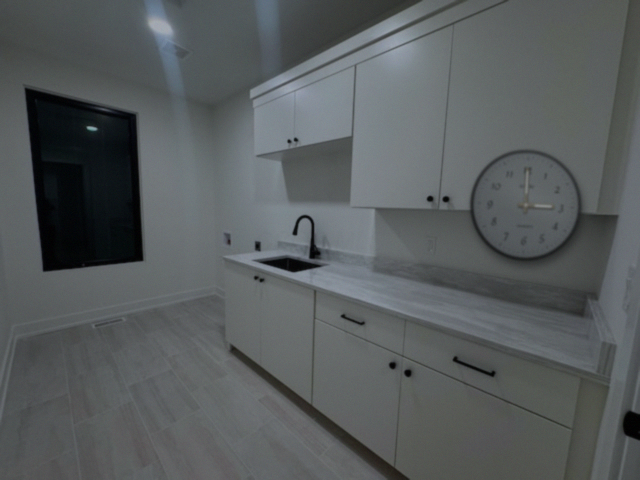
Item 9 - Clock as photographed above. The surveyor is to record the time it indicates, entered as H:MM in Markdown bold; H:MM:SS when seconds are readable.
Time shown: **3:00**
